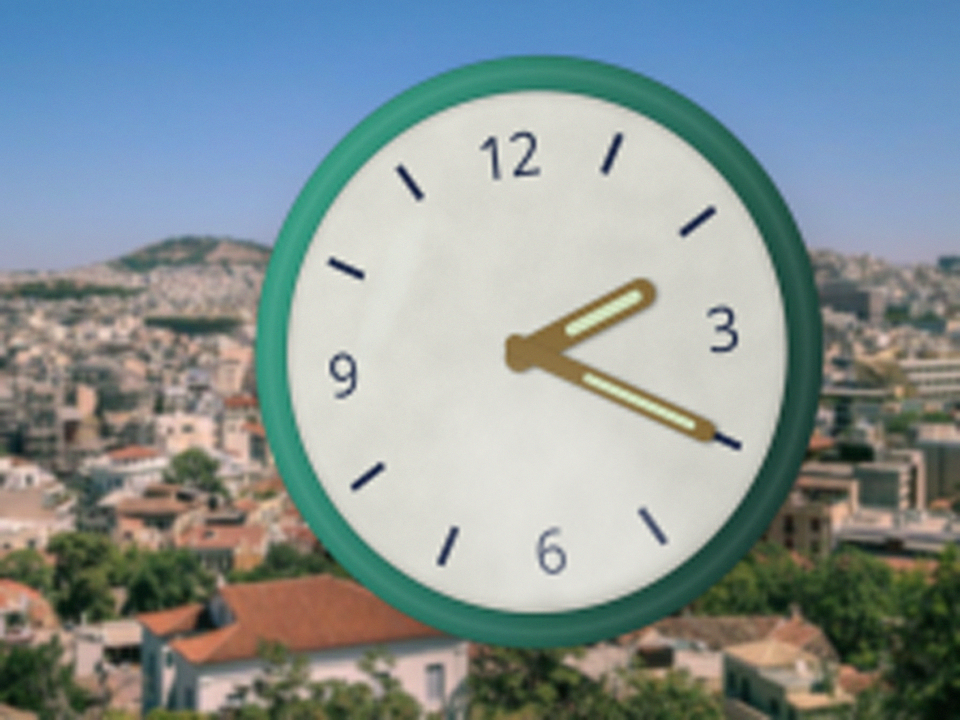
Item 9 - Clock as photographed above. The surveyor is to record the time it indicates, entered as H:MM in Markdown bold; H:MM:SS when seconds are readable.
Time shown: **2:20**
